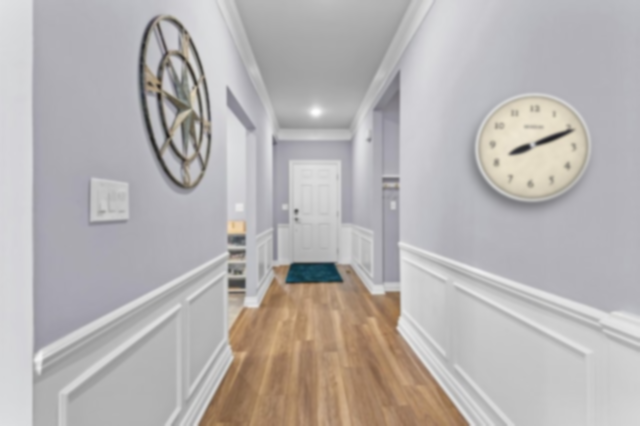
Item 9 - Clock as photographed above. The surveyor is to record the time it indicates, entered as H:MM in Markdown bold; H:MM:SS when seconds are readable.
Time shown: **8:11**
